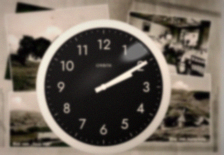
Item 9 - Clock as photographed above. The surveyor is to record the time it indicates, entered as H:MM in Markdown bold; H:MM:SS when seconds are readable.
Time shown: **2:10**
